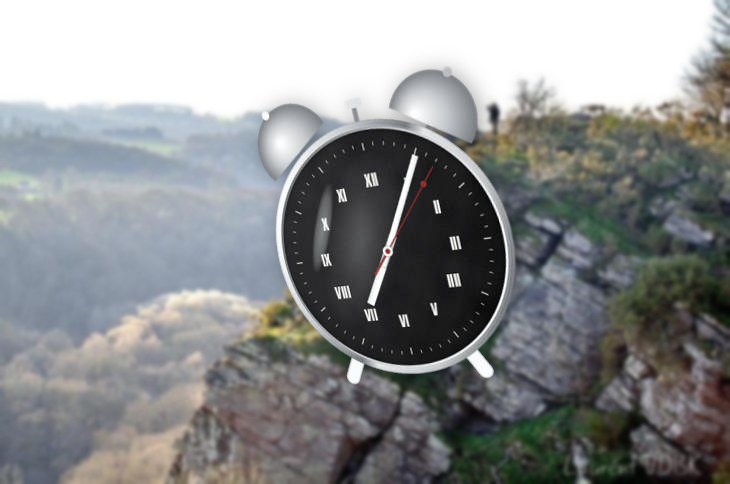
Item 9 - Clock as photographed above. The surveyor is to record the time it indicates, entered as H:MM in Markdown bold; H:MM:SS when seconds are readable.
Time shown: **7:05:07**
